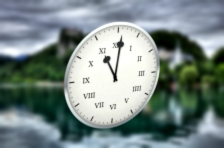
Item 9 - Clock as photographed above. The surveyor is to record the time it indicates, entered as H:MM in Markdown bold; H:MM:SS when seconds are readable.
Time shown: **11:01**
